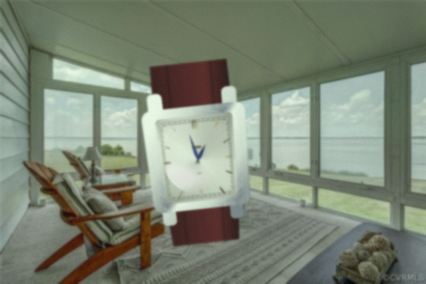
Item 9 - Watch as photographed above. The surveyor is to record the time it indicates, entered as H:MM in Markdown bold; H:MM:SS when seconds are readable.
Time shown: **12:58**
